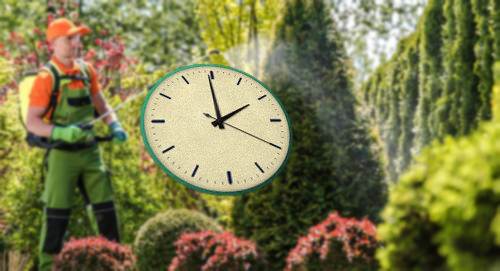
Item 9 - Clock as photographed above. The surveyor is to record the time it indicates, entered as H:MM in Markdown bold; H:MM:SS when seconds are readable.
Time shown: **1:59:20**
